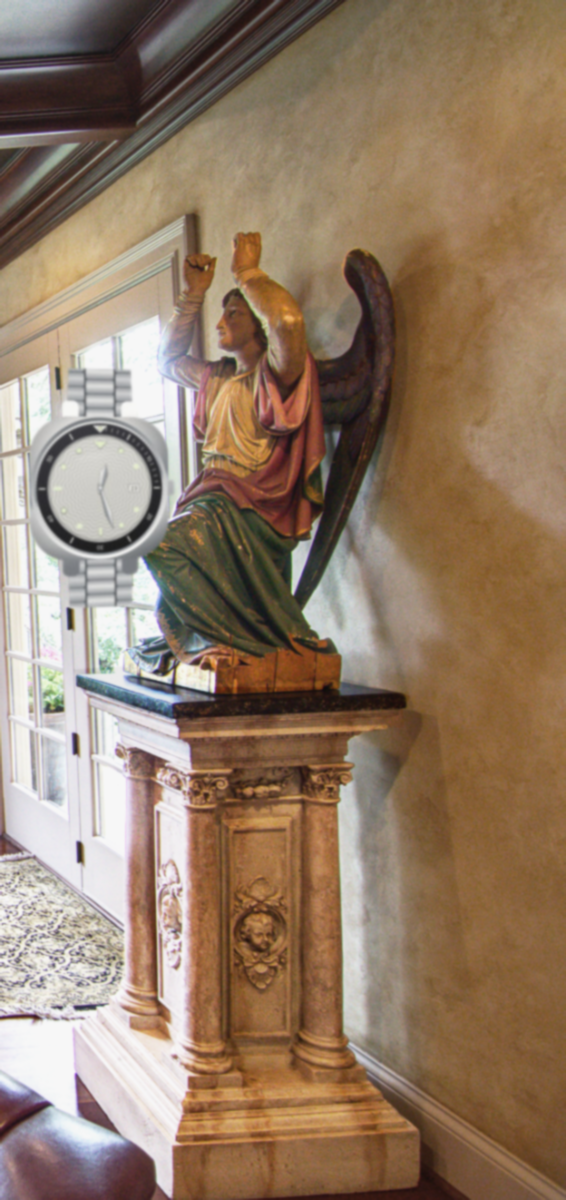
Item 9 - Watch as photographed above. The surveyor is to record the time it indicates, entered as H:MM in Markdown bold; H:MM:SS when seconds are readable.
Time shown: **12:27**
